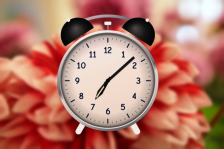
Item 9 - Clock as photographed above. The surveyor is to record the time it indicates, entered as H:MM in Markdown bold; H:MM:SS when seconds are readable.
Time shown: **7:08**
